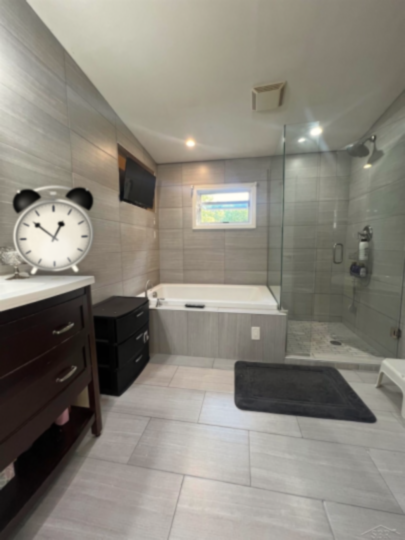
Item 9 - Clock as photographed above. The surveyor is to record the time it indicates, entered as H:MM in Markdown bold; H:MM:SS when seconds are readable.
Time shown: **12:52**
